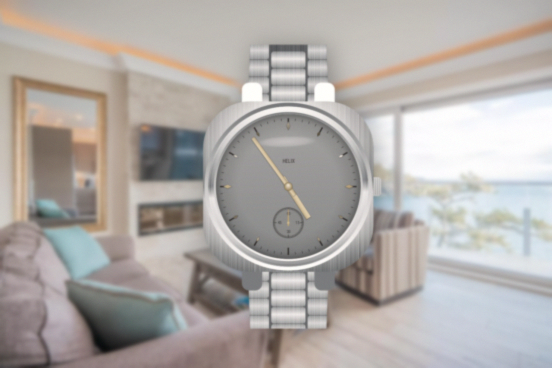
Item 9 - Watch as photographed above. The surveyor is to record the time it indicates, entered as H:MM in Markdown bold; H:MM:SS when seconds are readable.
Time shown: **4:54**
